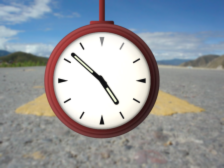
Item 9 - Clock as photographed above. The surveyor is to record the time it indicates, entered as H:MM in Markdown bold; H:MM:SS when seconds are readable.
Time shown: **4:52**
